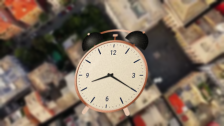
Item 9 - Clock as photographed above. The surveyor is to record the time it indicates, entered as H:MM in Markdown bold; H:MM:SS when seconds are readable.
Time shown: **8:20**
